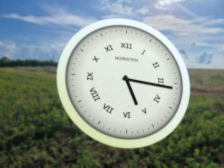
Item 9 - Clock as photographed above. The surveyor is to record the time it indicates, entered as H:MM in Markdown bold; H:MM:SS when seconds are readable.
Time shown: **5:16**
